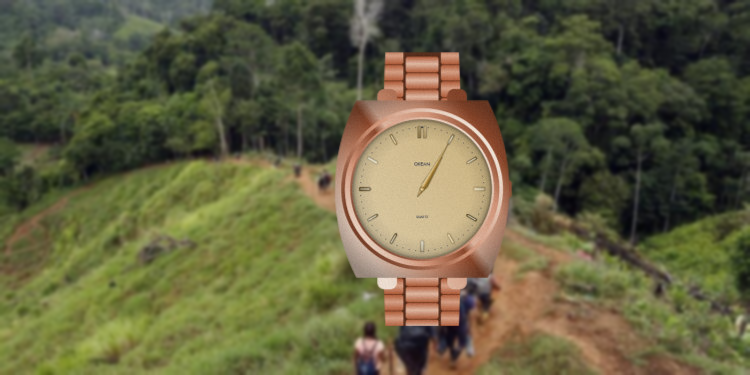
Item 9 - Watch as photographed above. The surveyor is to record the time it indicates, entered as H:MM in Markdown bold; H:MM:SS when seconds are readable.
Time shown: **1:05**
